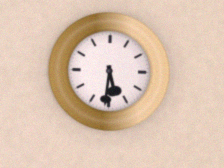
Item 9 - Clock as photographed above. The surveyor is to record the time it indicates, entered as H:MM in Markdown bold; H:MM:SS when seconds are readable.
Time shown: **5:31**
